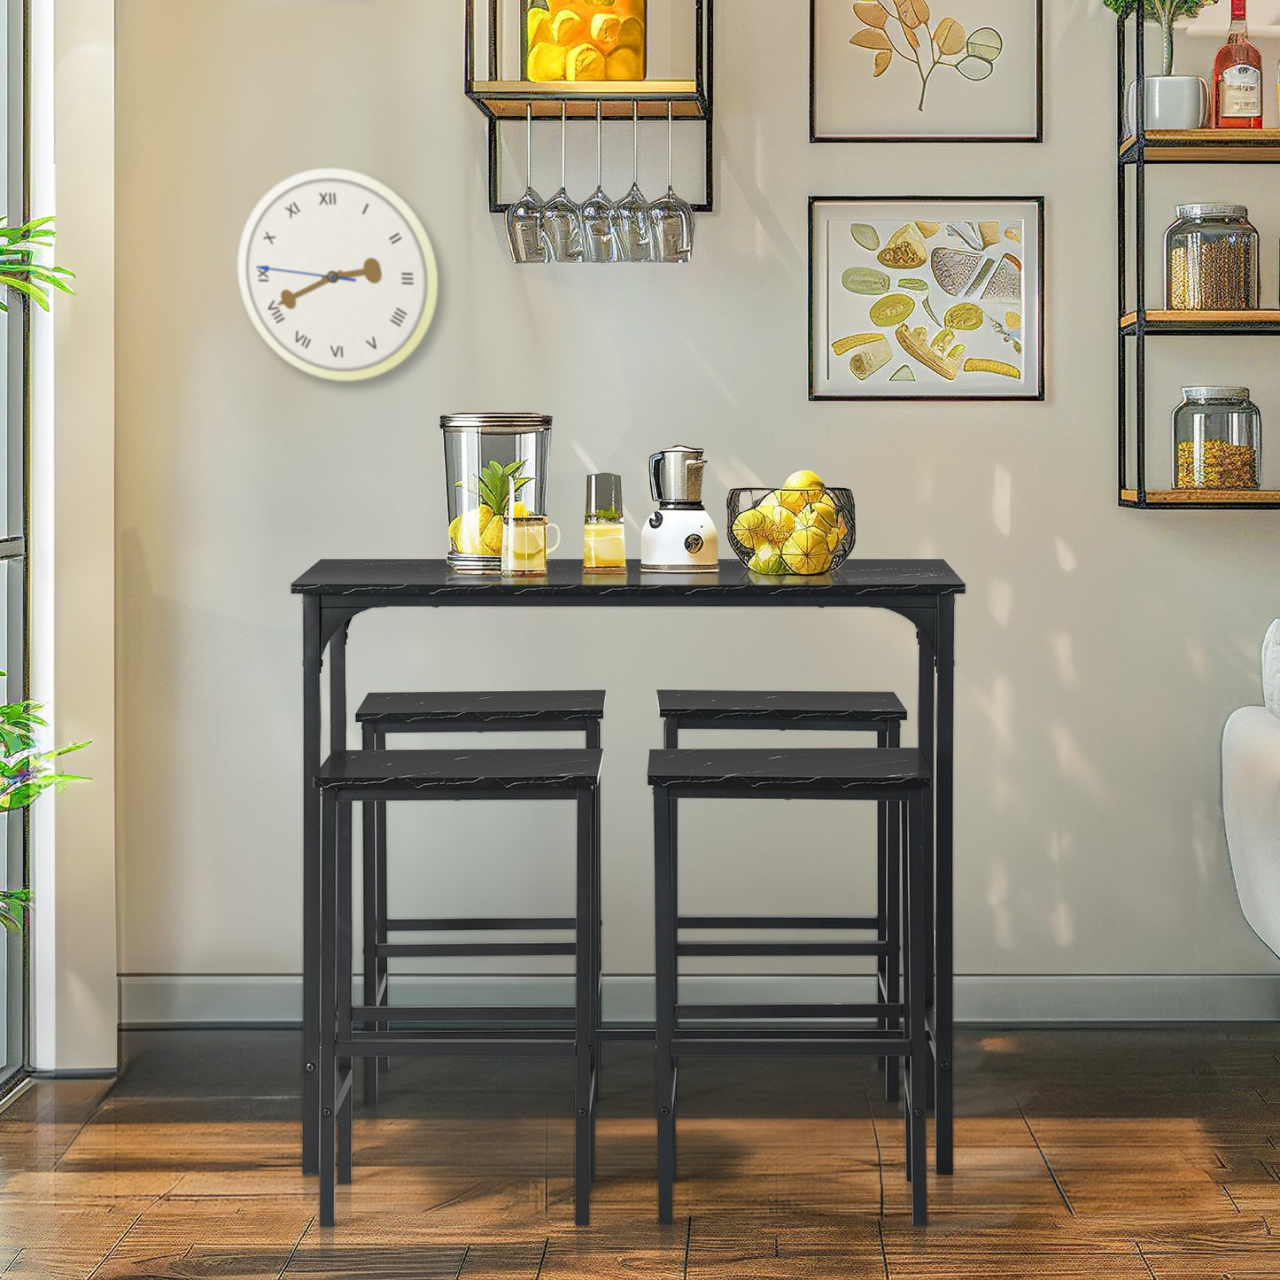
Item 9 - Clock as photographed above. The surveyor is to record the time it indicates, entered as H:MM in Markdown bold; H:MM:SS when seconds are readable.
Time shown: **2:40:46**
